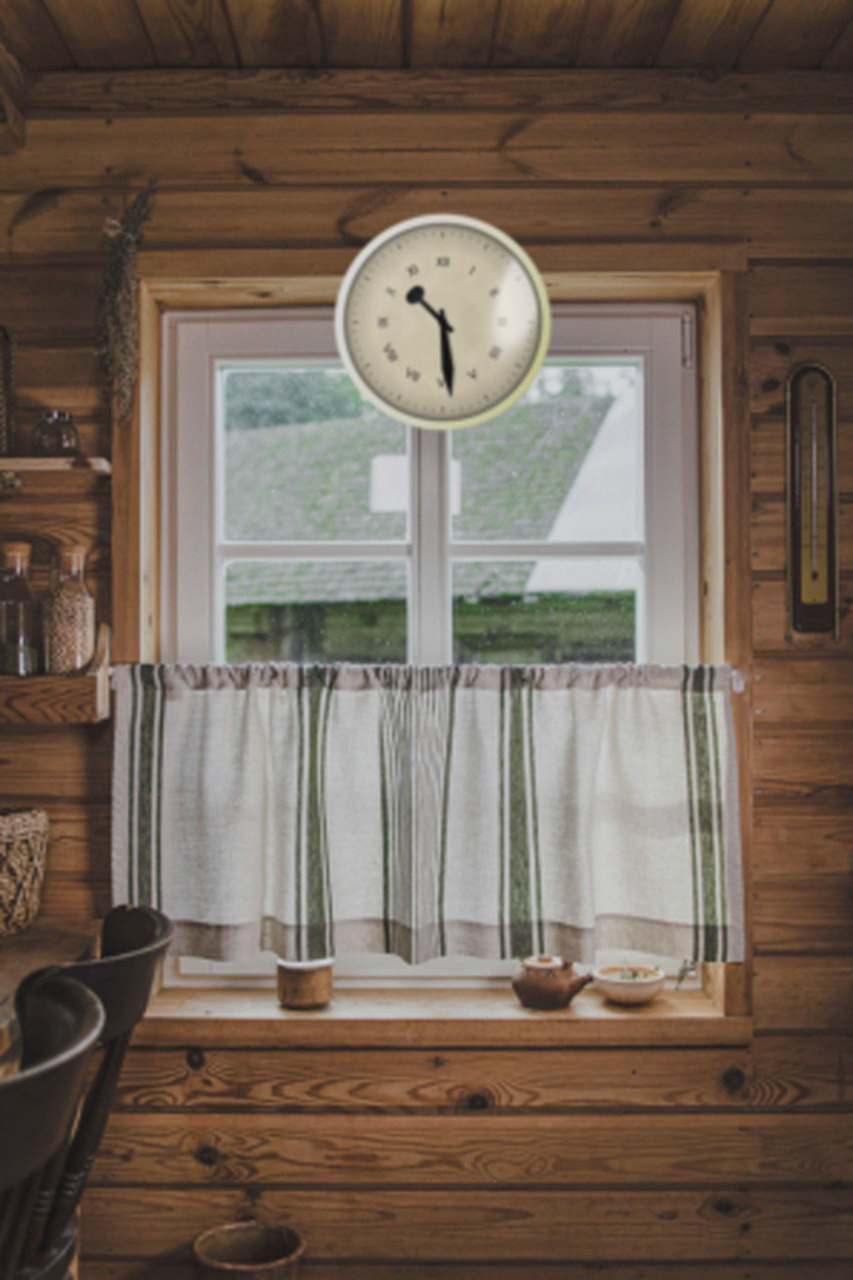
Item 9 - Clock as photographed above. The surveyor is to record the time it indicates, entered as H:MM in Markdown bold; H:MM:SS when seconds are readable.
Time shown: **10:29**
